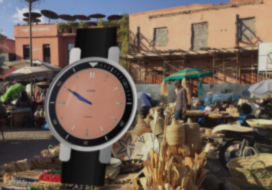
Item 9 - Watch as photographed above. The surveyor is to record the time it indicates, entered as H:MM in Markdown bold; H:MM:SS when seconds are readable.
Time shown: **9:50**
